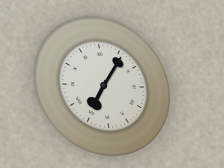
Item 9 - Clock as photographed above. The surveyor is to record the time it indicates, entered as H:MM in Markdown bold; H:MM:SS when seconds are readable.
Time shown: **7:06**
